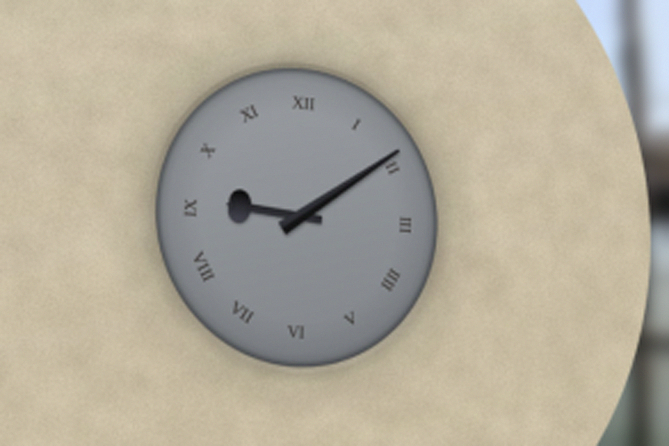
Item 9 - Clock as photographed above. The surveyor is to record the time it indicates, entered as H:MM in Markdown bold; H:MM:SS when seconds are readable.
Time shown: **9:09**
